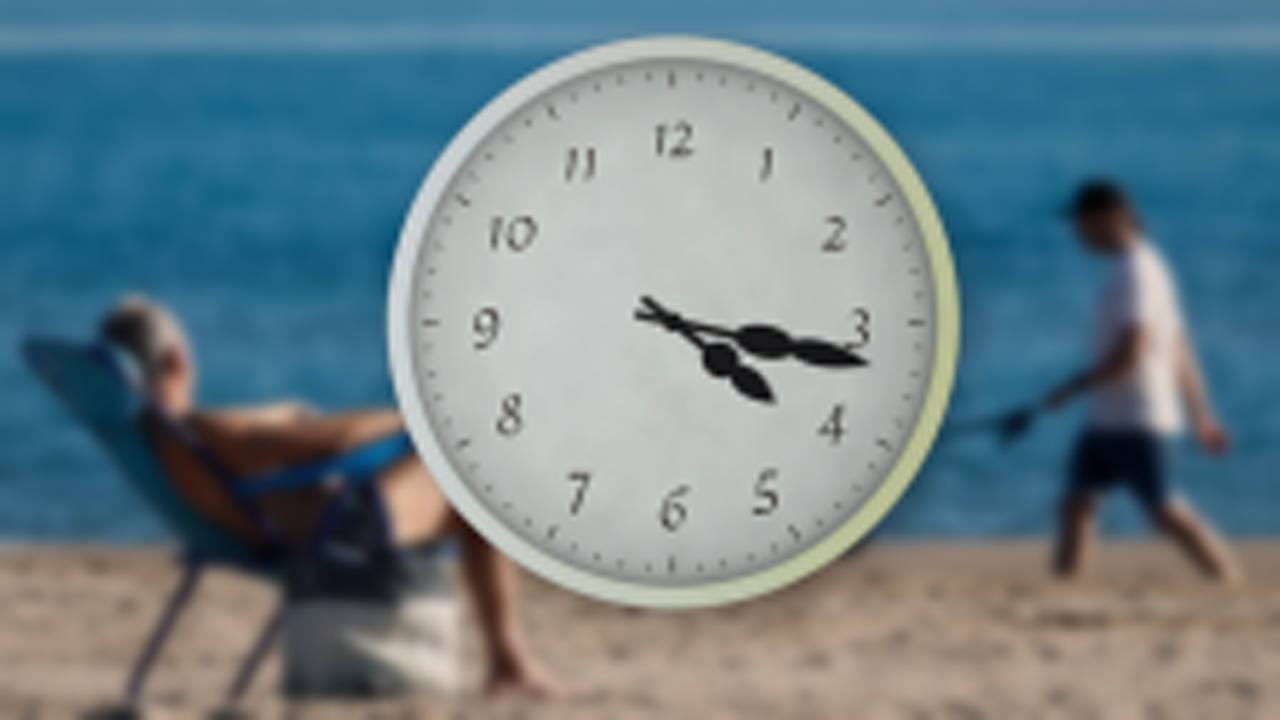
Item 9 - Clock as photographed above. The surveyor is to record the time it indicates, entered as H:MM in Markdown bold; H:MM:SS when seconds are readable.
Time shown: **4:17**
